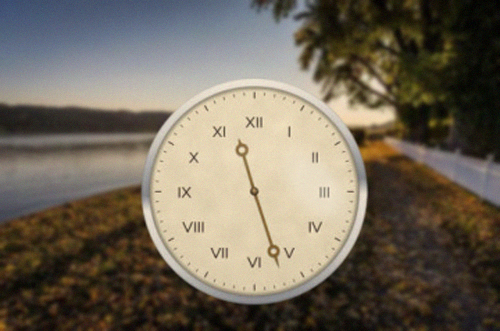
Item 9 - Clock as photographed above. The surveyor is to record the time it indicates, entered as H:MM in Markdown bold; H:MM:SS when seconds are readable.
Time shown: **11:27**
